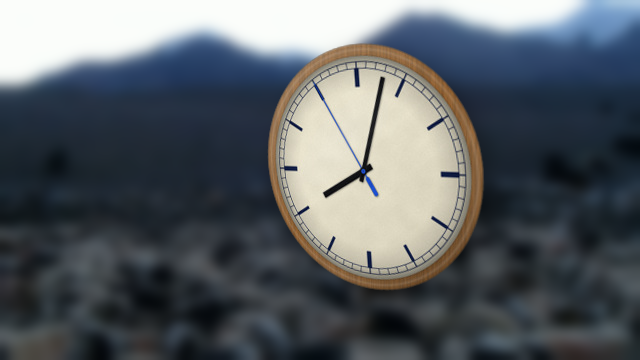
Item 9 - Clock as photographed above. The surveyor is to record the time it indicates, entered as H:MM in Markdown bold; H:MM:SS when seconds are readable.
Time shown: **8:02:55**
